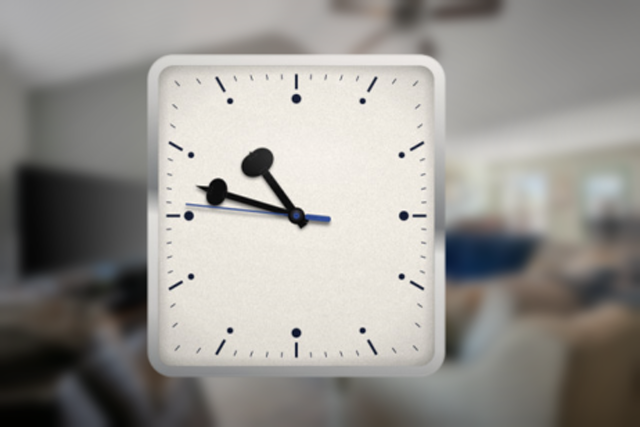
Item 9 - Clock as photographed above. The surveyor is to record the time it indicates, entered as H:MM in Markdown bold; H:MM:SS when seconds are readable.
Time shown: **10:47:46**
